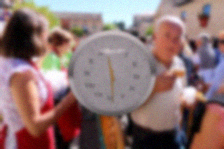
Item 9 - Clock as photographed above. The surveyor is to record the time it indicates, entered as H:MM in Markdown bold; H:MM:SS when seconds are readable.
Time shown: **11:29**
